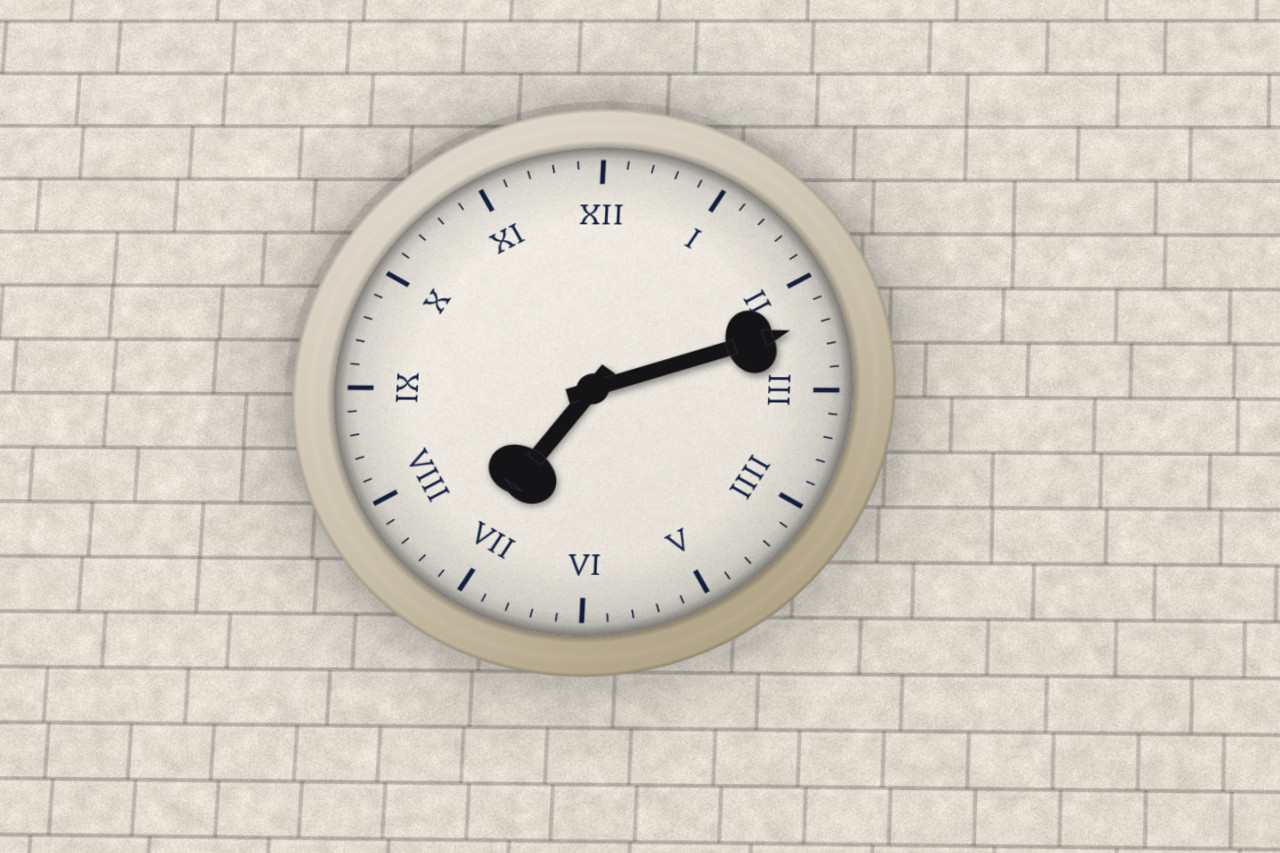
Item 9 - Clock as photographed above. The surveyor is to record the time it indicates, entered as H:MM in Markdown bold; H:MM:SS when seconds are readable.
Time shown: **7:12**
